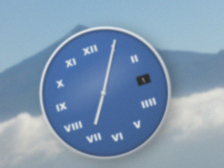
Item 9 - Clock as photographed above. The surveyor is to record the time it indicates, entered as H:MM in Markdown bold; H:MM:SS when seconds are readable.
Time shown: **7:05**
